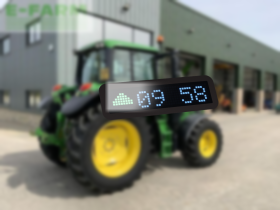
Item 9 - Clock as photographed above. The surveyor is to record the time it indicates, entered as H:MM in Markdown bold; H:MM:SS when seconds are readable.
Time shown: **9:58**
